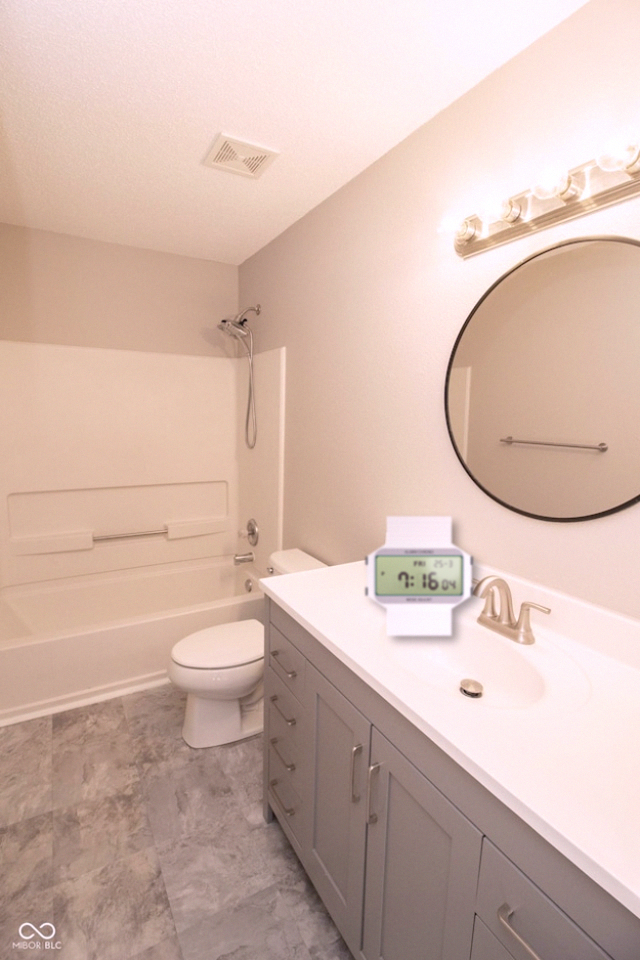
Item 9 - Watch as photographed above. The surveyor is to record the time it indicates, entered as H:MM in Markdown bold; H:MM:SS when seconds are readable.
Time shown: **7:16:04**
